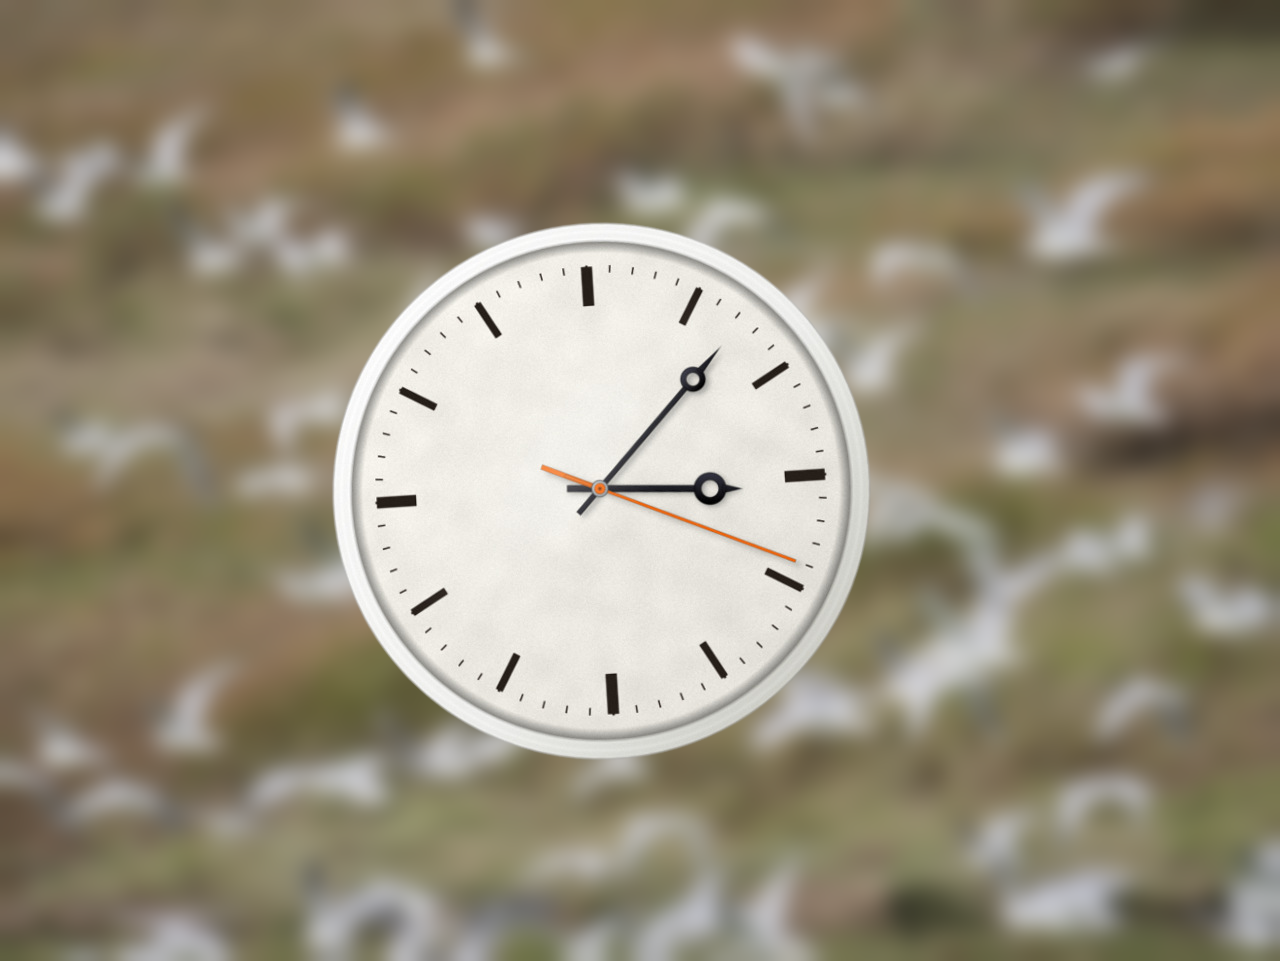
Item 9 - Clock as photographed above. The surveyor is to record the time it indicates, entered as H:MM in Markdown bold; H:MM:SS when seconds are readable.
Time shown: **3:07:19**
